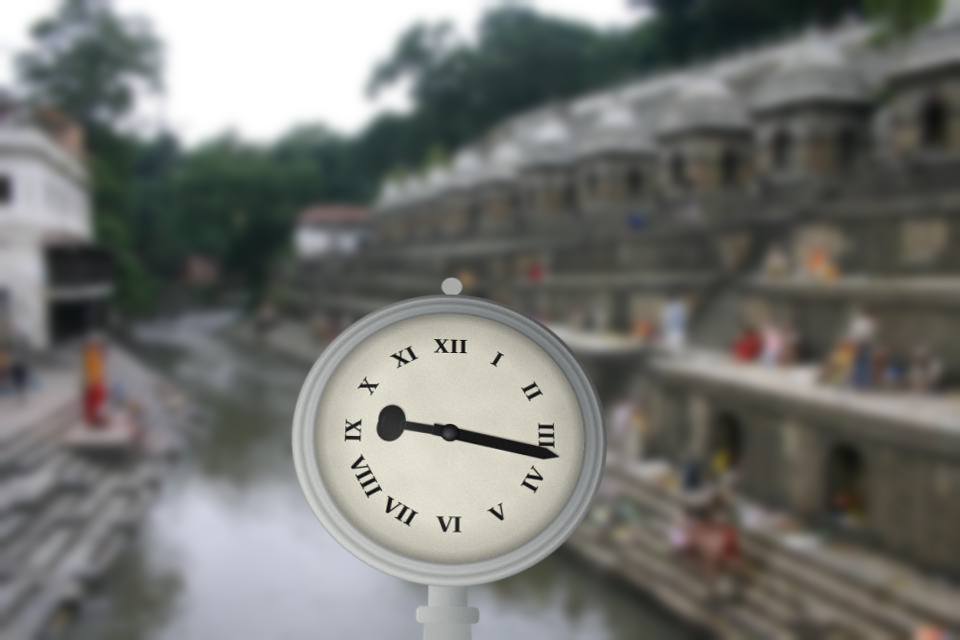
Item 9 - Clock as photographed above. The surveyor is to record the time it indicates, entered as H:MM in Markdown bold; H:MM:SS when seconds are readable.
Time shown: **9:17**
